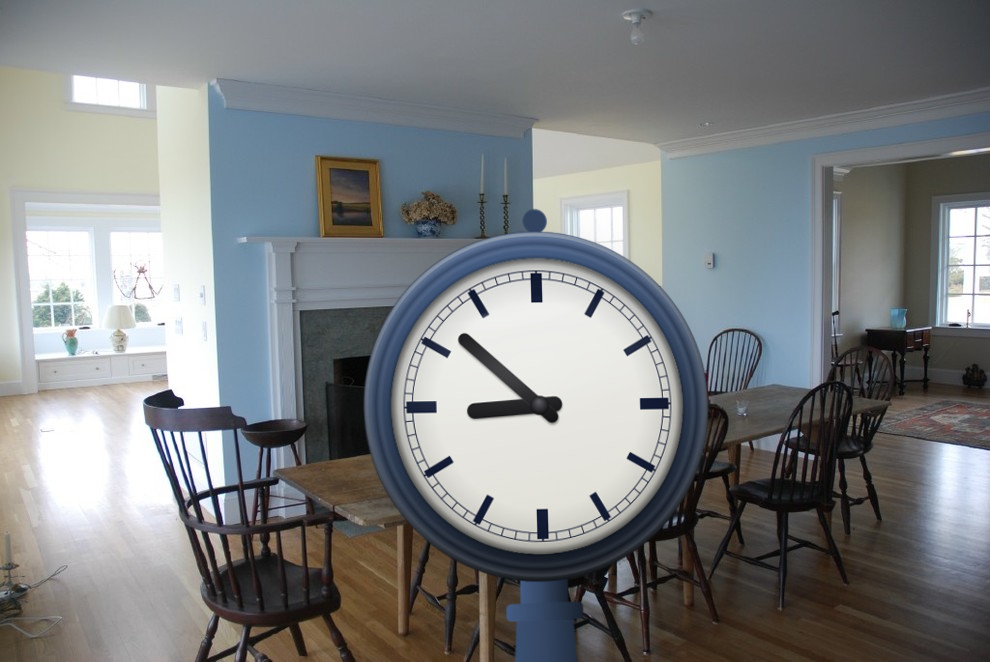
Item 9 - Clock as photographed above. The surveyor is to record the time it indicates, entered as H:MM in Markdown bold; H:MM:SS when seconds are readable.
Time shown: **8:52**
